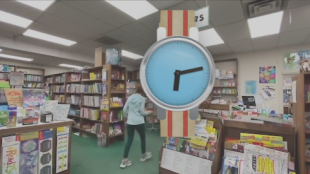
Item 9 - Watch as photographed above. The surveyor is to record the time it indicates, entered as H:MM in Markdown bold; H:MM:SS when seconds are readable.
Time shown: **6:13**
